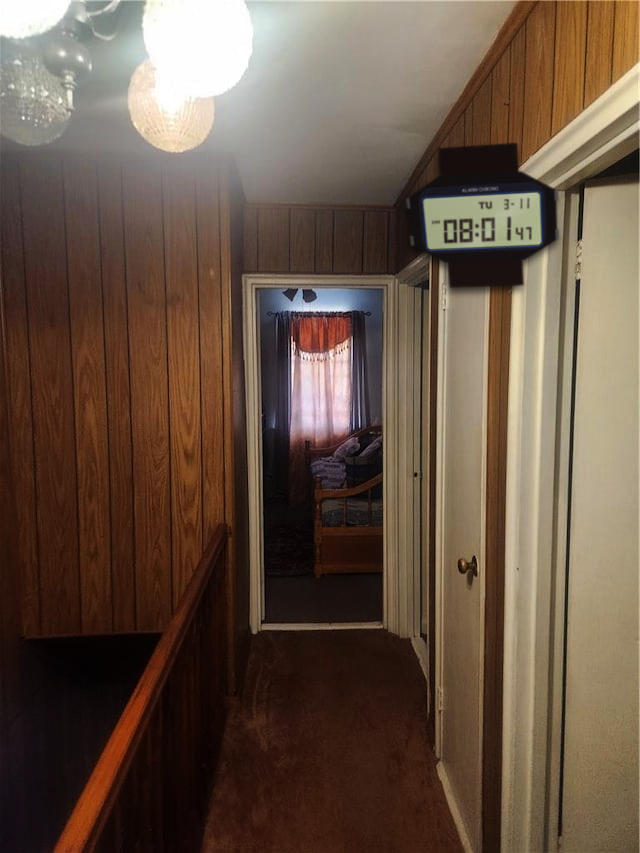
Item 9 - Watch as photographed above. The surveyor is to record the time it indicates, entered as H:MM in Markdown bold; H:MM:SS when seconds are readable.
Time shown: **8:01:47**
